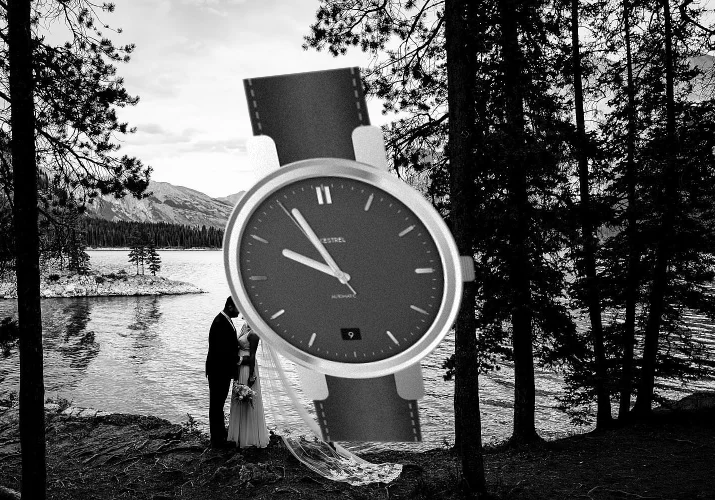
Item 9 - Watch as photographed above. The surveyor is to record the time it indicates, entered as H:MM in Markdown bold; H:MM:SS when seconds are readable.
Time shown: **9:55:55**
